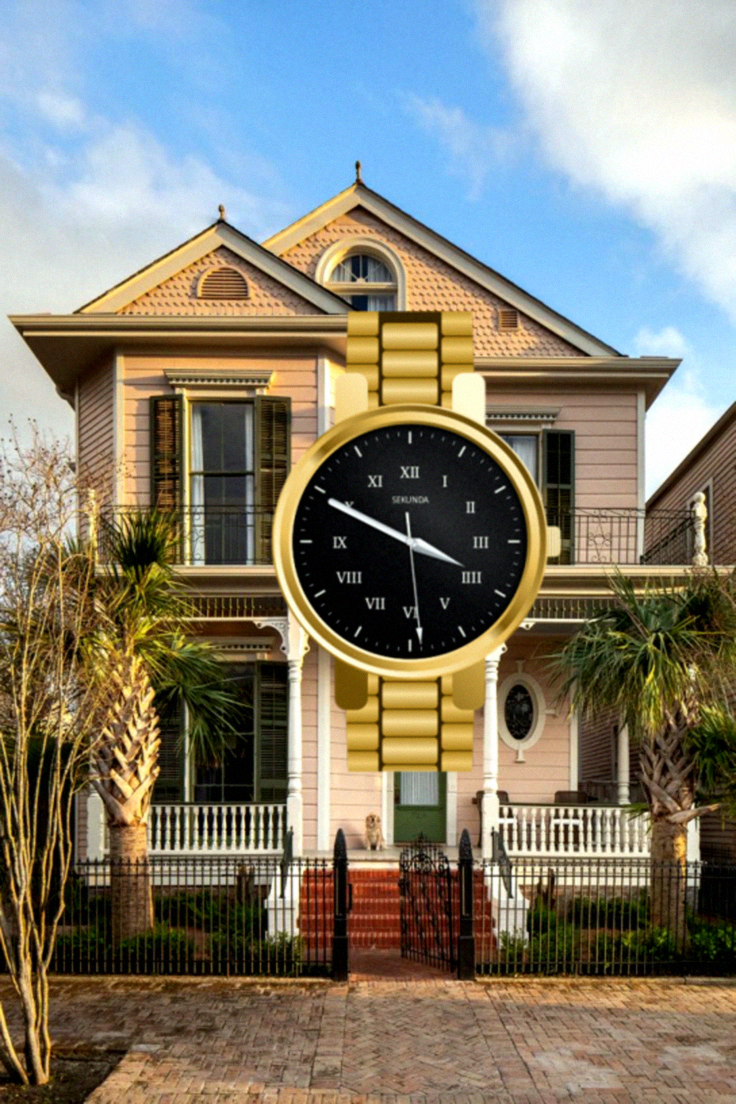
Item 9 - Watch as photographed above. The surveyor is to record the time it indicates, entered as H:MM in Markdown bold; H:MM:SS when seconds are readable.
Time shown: **3:49:29**
